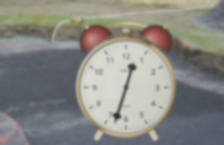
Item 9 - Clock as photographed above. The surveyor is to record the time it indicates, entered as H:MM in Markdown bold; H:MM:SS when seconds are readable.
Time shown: **12:33**
